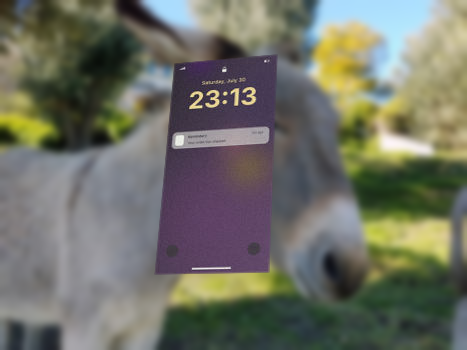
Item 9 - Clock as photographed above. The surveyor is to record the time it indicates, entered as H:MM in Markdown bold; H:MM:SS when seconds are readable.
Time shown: **23:13**
